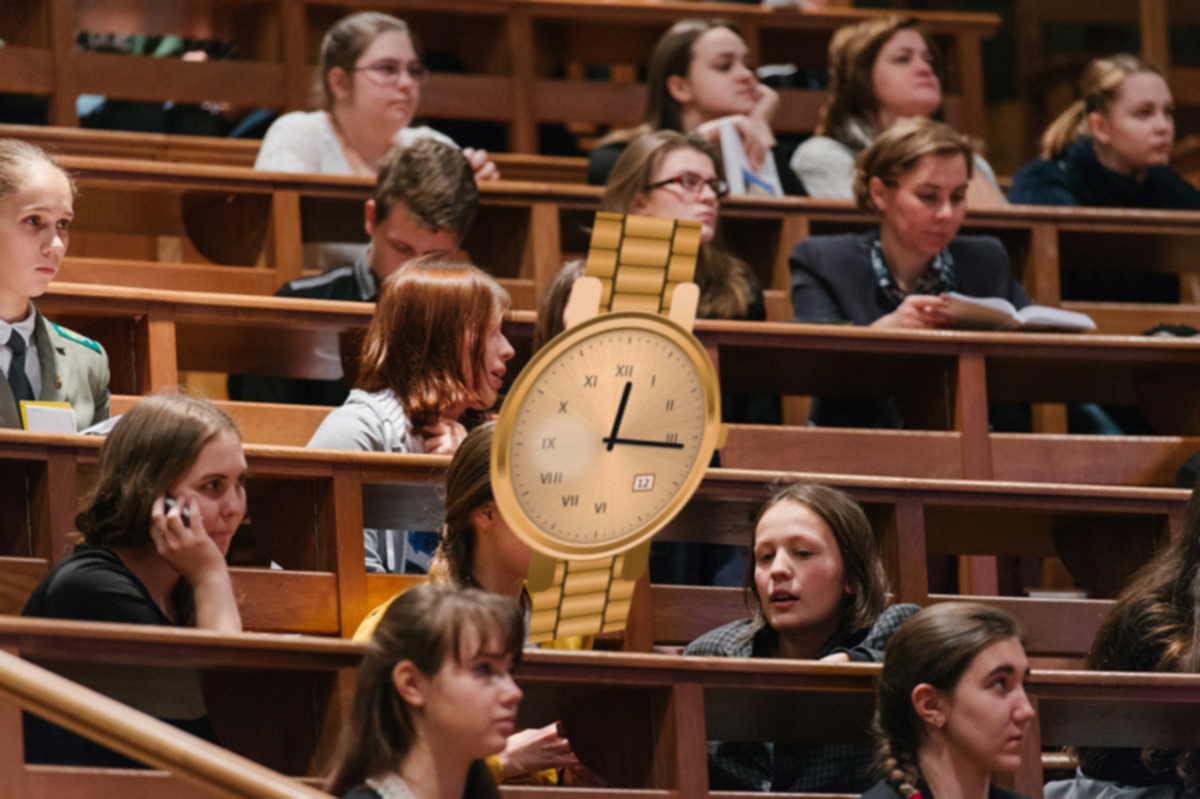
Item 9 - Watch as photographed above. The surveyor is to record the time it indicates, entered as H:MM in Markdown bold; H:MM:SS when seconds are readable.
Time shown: **12:16**
